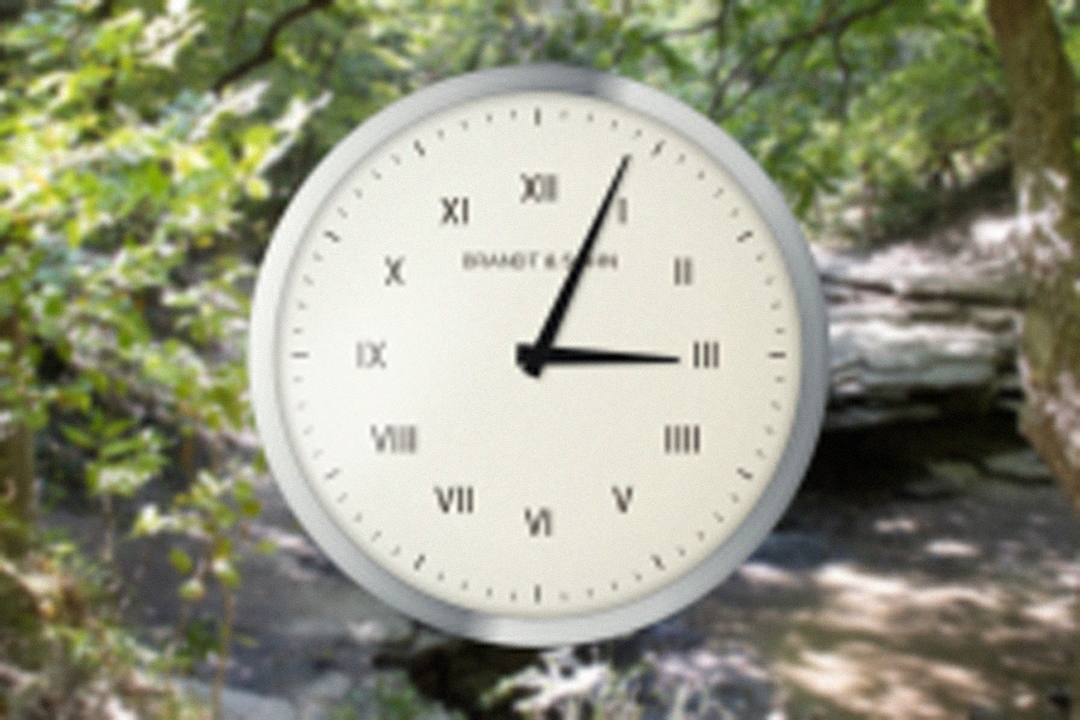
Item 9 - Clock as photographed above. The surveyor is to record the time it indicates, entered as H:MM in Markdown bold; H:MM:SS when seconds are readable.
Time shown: **3:04**
